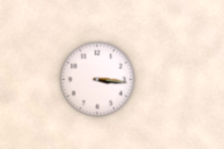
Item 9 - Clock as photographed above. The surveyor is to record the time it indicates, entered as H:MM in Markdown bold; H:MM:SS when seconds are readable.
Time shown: **3:16**
